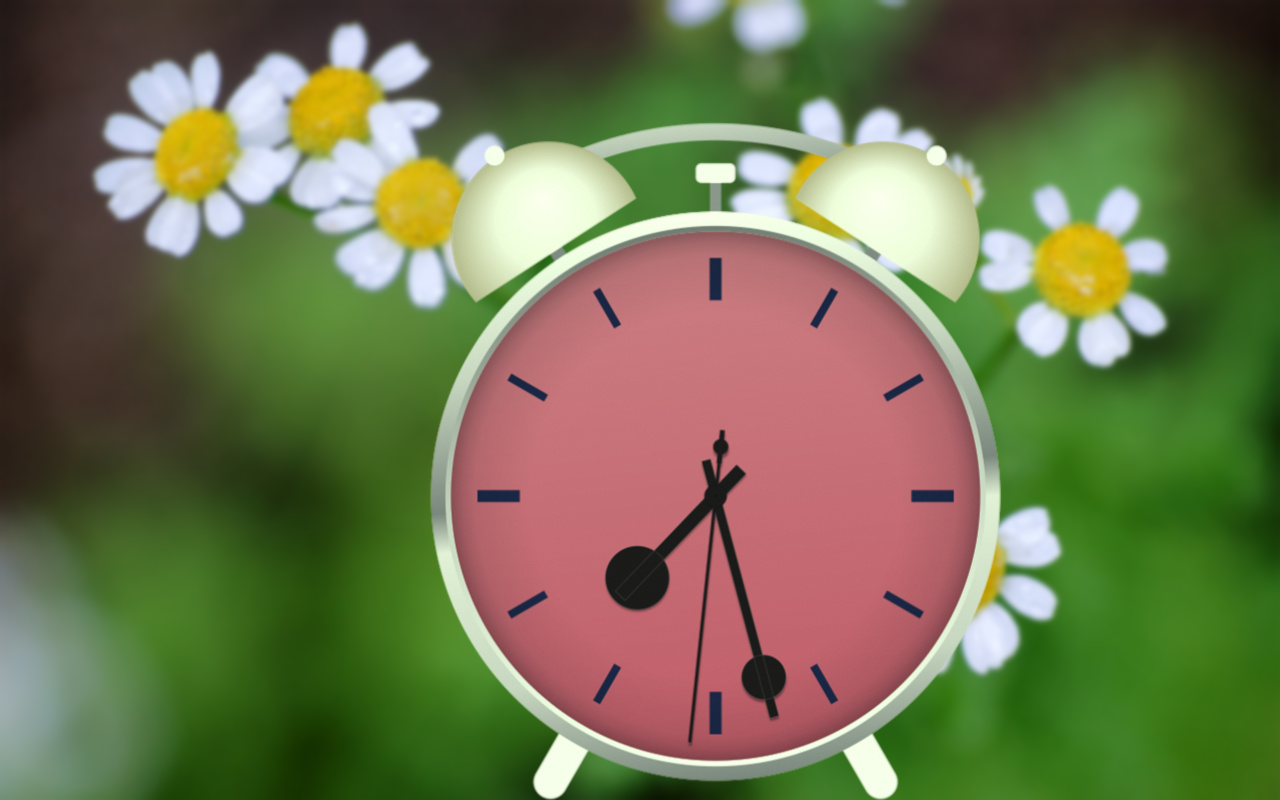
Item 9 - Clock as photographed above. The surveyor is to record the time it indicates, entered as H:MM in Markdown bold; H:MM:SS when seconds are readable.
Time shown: **7:27:31**
